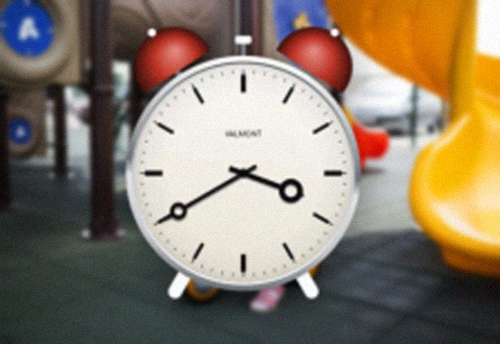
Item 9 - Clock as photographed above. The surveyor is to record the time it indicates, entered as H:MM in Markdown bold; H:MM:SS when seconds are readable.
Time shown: **3:40**
